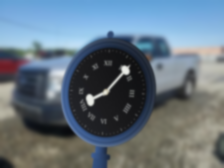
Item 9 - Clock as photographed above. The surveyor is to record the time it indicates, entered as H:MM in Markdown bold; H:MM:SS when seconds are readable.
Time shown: **8:07**
